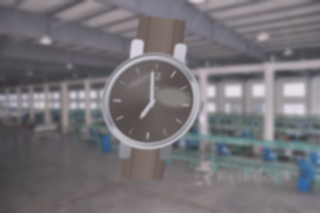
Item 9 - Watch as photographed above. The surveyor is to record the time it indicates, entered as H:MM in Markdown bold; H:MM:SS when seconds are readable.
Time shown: **6:59**
